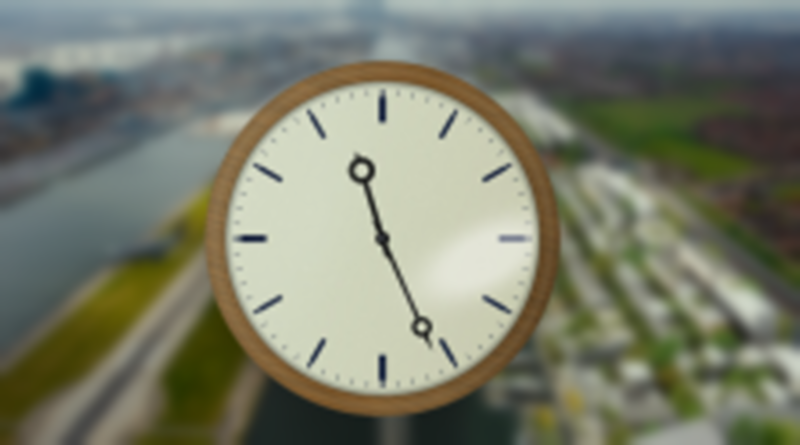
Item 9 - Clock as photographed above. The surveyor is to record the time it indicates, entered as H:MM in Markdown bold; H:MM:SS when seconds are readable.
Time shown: **11:26**
